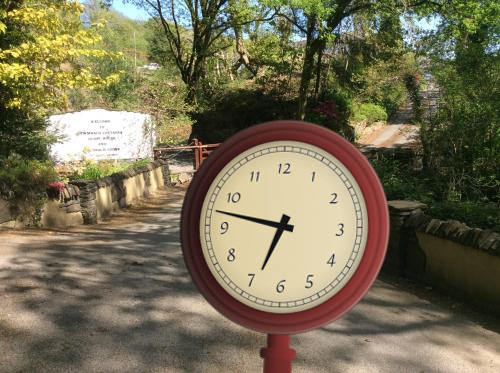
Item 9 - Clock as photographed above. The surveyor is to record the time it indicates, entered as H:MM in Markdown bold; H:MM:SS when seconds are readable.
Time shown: **6:47**
